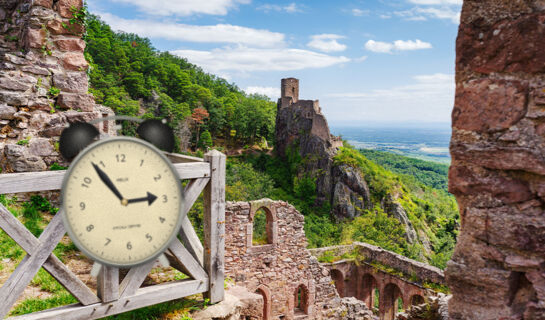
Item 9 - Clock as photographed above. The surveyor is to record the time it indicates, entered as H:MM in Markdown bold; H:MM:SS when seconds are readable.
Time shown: **2:54**
